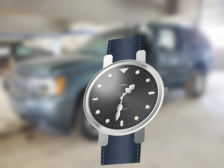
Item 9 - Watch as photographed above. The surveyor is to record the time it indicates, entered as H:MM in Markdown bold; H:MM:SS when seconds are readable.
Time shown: **1:32**
